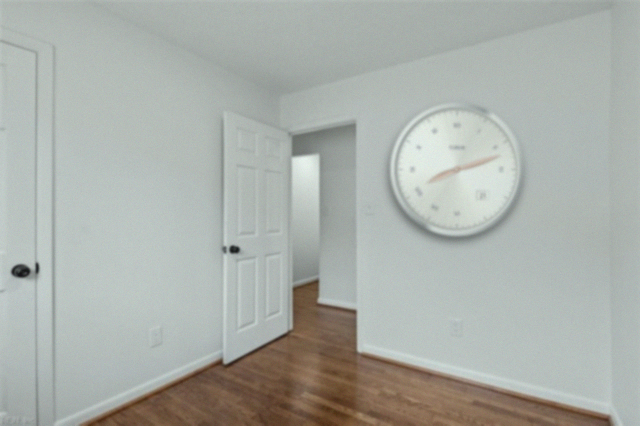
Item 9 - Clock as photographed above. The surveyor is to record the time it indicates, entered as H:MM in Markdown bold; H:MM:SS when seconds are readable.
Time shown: **8:12**
